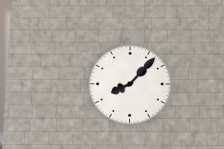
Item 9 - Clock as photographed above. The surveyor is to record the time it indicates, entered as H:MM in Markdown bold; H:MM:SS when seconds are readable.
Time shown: **8:07**
